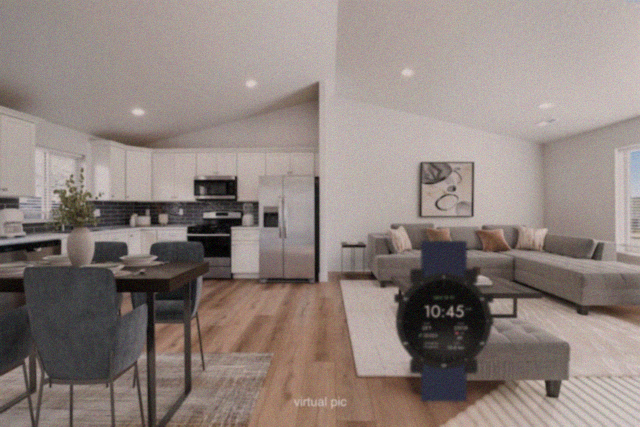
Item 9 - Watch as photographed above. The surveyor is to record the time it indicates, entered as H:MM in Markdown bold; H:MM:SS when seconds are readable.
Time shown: **10:45**
